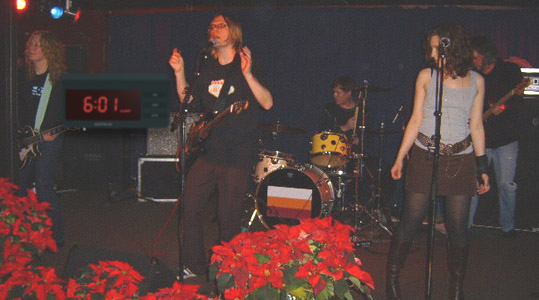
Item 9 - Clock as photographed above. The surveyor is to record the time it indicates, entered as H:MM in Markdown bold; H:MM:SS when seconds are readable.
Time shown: **6:01**
